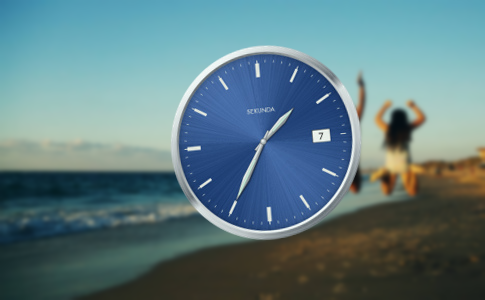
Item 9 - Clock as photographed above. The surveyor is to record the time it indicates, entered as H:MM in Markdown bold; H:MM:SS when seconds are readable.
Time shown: **1:35**
